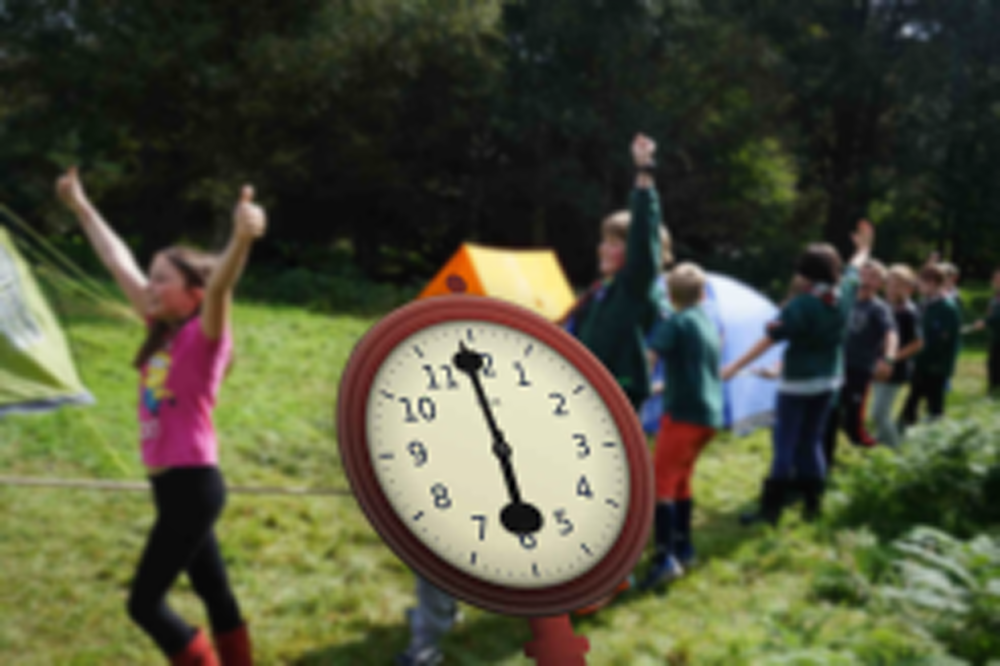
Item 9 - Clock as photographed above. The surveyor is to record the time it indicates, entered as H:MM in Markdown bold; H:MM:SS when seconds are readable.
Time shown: **5:59**
